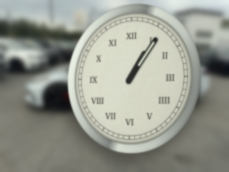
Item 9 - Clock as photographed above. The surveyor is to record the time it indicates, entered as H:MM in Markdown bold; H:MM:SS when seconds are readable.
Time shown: **1:06**
